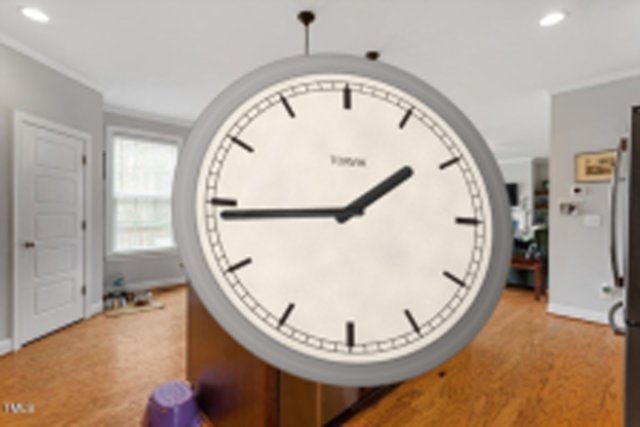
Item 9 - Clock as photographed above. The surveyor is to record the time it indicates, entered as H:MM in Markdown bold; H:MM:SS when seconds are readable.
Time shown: **1:44**
